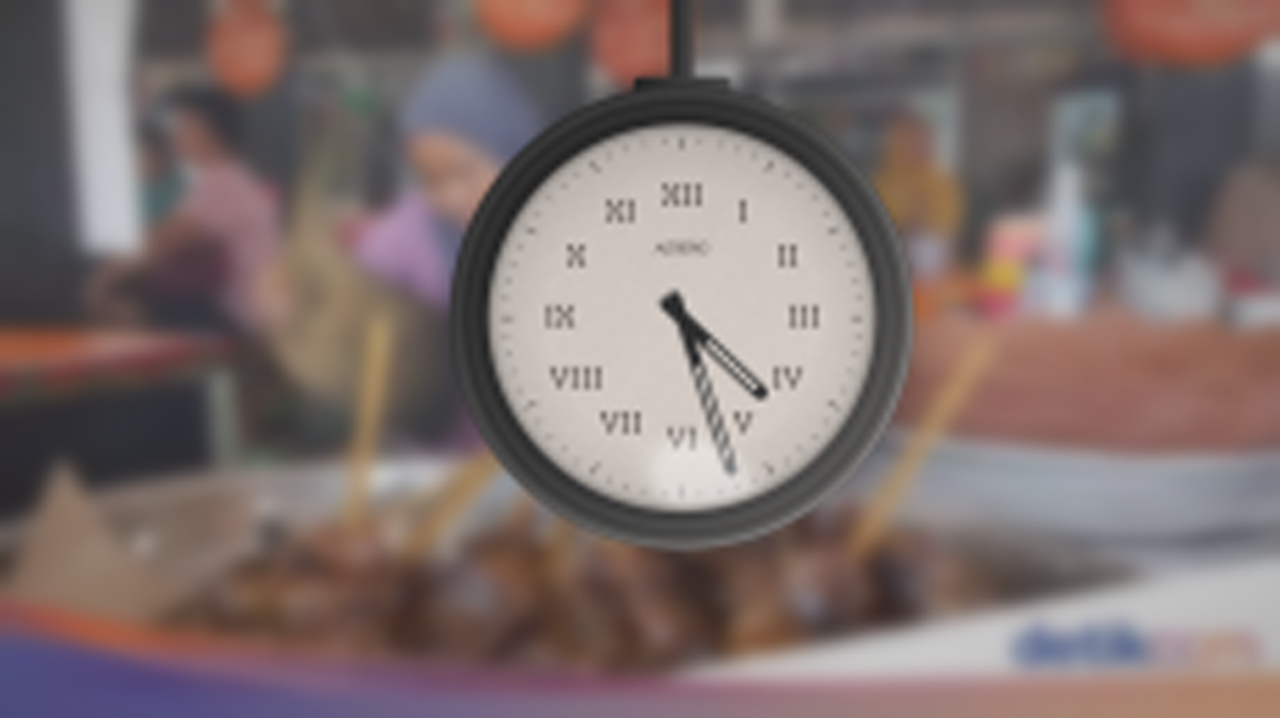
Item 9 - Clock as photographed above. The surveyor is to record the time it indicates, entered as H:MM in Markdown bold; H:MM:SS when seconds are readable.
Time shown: **4:27**
